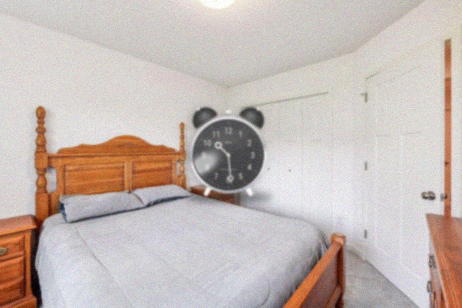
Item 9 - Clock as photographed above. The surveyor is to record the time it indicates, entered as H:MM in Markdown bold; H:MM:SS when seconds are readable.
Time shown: **10:29**
